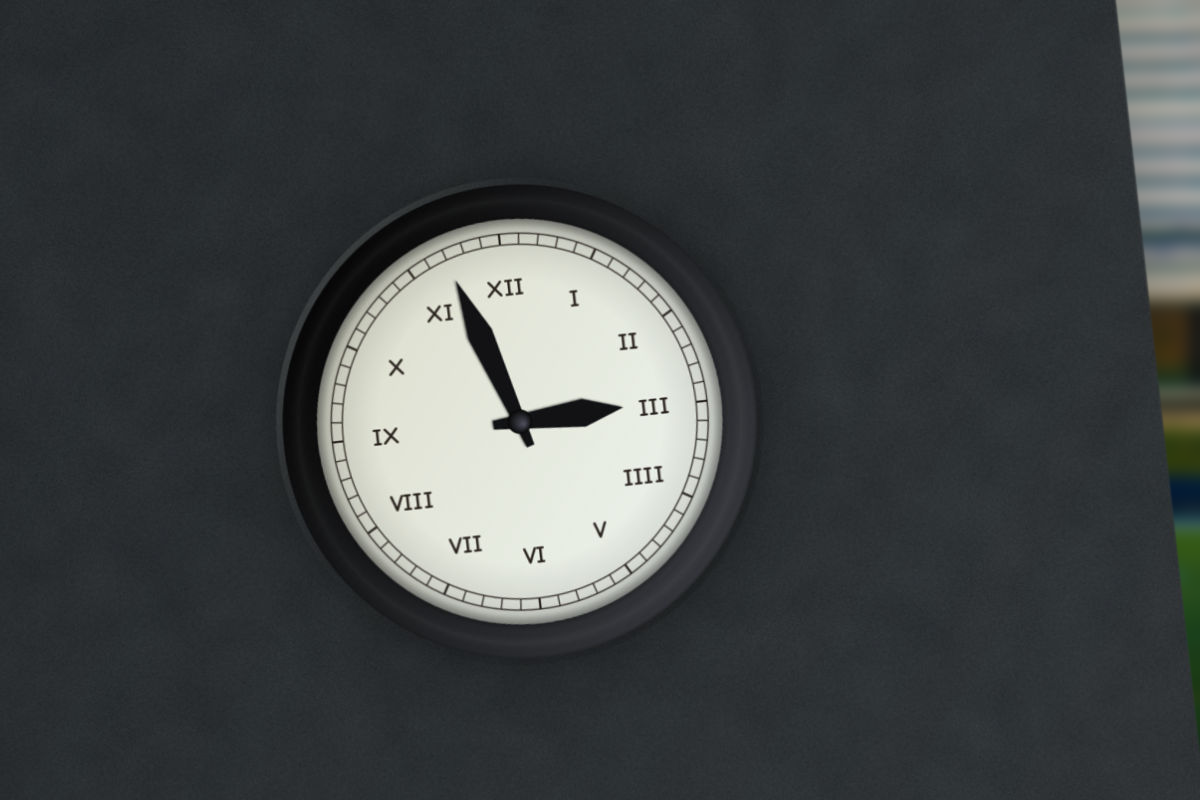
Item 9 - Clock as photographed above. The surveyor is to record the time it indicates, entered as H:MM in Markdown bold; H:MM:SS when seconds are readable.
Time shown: **2:57**
